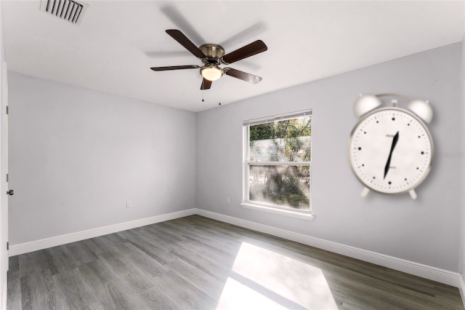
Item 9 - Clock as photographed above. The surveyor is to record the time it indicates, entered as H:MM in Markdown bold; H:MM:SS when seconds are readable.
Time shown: **12:32**
